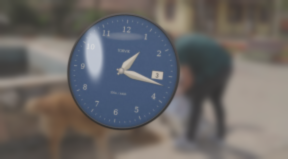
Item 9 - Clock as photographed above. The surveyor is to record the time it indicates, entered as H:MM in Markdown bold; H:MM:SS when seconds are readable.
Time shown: **1:17**
